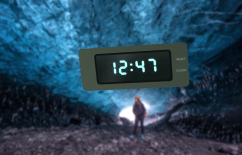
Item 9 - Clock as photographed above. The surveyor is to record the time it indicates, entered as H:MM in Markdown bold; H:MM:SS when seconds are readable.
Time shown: **12:47**
